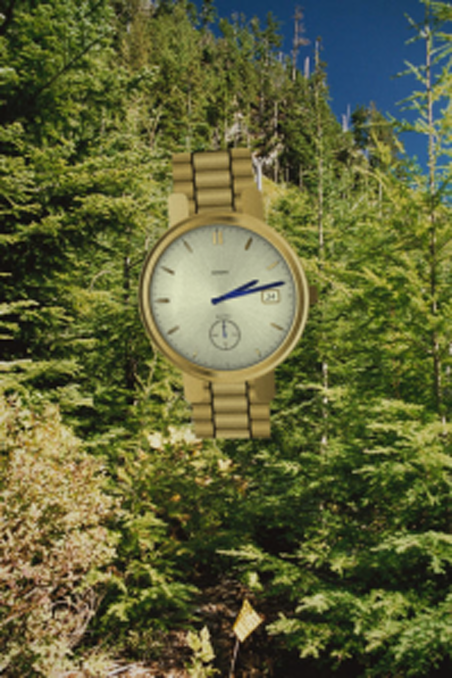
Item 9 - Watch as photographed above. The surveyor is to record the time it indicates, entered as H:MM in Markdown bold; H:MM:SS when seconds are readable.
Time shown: **2:13**
